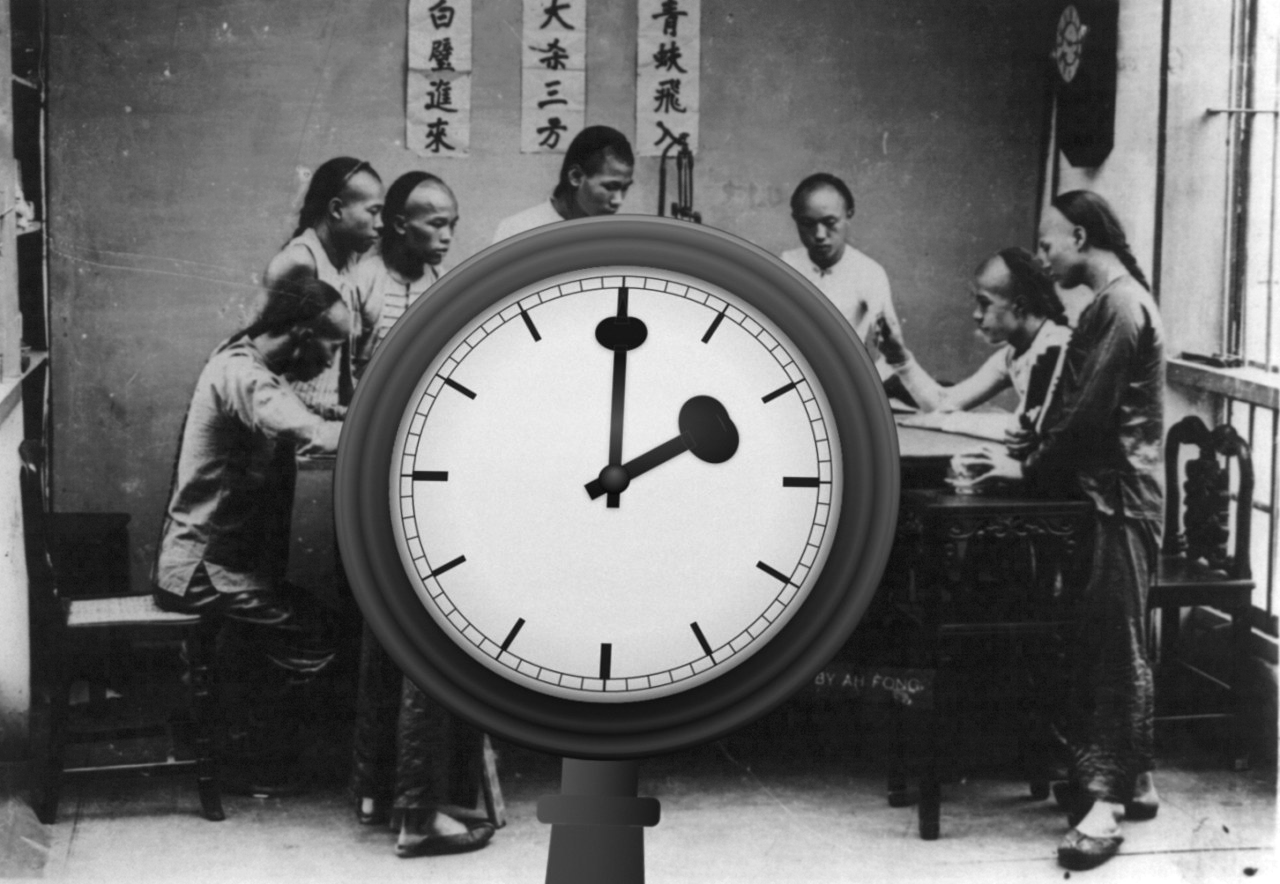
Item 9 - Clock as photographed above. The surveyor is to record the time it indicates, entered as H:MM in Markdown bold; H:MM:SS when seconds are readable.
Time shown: **2:00**
